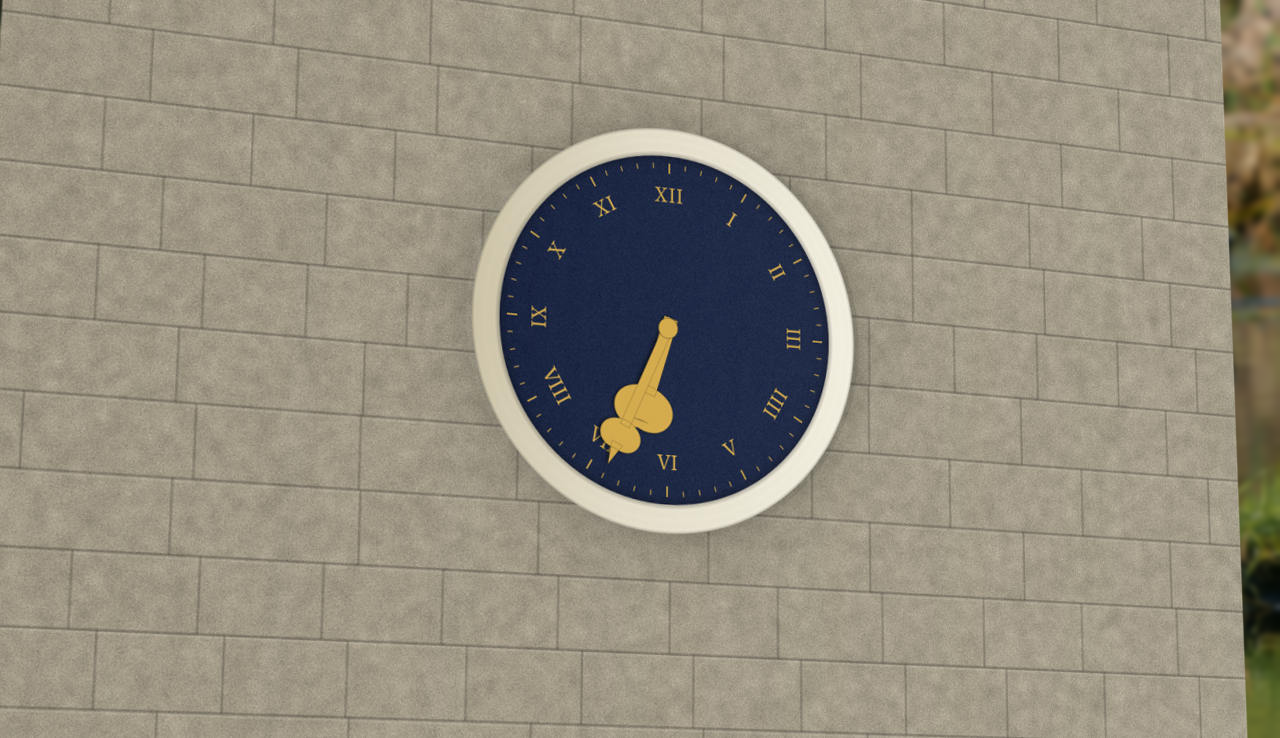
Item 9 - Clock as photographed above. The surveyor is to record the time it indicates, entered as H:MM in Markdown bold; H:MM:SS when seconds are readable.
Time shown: **6:34**
